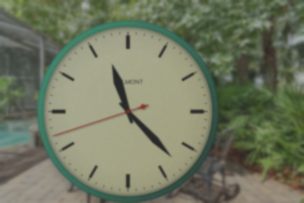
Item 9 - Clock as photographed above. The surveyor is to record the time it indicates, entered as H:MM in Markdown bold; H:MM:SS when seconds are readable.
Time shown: **11:22:42**
